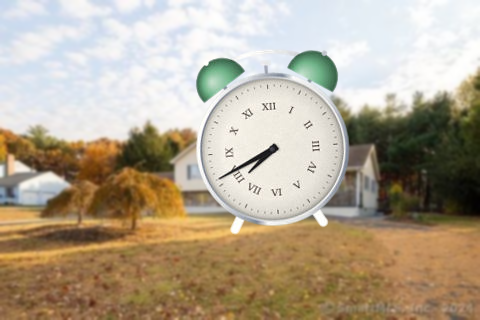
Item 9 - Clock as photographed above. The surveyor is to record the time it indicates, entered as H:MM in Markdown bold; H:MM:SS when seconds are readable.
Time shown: **7:41**
